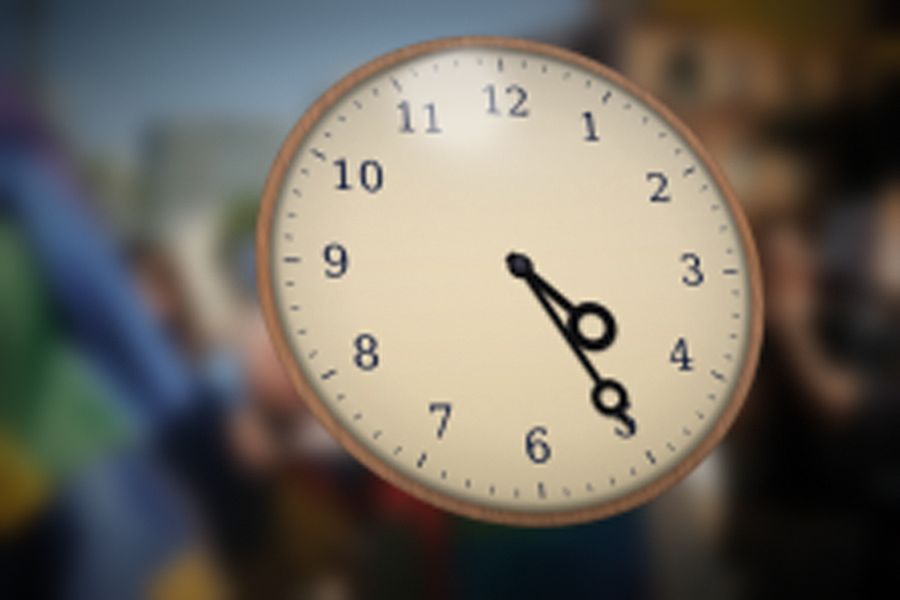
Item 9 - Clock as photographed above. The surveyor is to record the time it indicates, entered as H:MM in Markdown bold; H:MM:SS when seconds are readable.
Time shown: **4:25**
